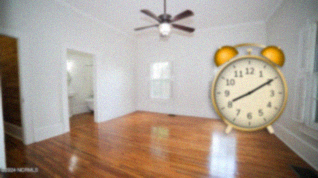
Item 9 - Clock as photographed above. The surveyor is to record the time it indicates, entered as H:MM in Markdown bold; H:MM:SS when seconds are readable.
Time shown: **8:10**
